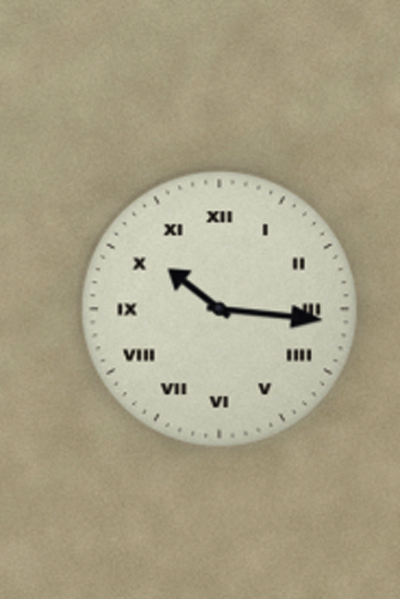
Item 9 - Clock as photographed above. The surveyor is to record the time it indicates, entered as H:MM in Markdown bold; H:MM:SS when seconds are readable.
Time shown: **10:16**
